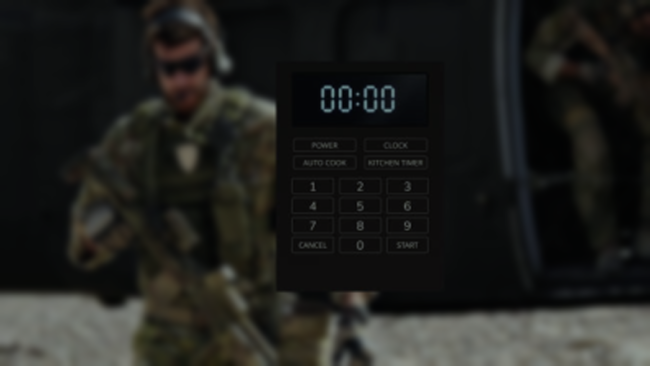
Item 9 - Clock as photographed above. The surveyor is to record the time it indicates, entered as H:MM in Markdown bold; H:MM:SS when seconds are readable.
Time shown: **0:00**
